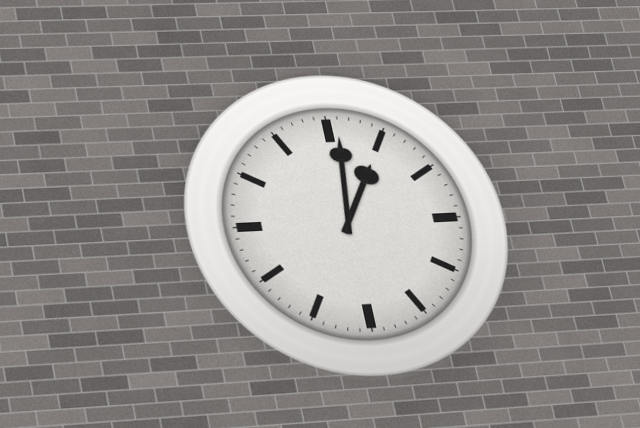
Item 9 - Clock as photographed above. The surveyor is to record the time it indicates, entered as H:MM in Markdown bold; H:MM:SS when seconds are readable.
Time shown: **1:01**
